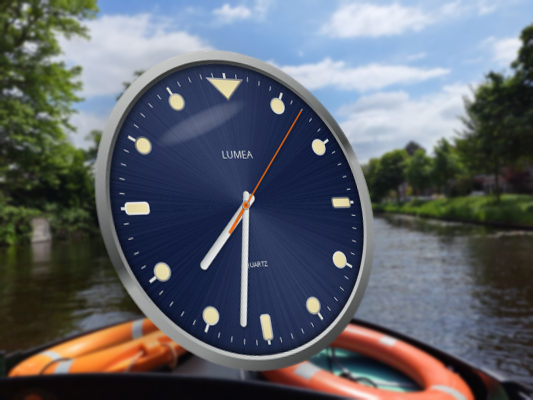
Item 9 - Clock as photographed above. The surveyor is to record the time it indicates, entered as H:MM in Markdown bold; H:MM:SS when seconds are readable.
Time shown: **7:32:07**
